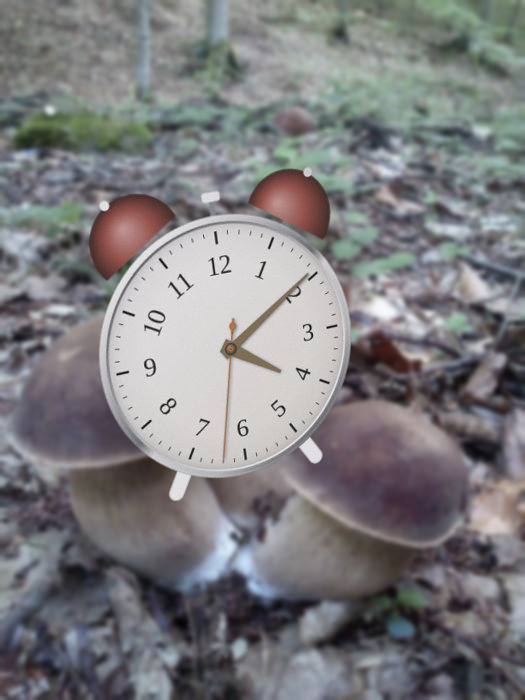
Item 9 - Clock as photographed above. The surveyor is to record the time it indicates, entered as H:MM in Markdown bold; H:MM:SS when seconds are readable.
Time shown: **4:09:32**
